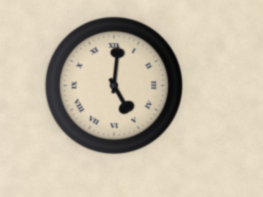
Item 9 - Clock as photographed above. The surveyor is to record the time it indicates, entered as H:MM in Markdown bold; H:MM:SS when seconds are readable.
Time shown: **5:01**
